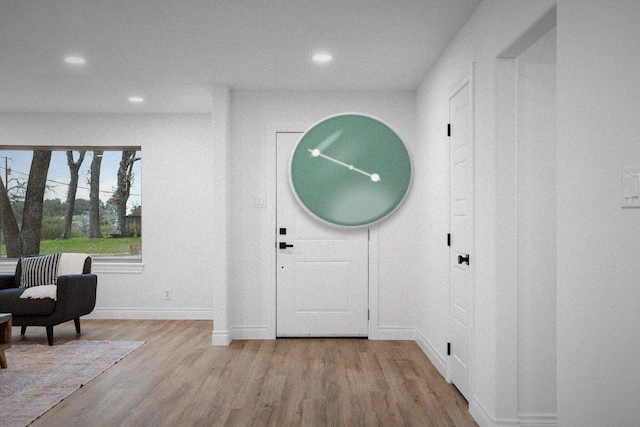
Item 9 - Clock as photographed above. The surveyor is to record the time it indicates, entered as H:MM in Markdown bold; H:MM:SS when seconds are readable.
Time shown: **3:49**
